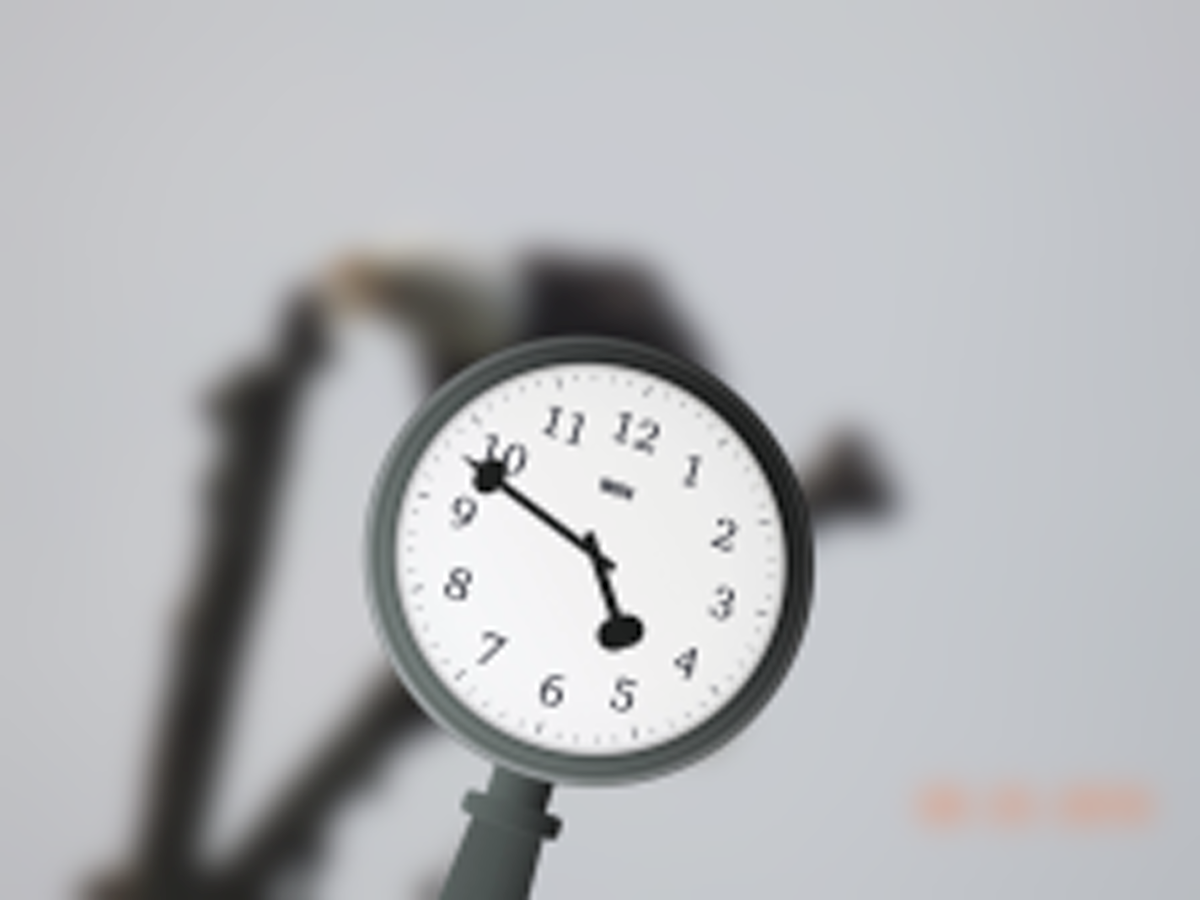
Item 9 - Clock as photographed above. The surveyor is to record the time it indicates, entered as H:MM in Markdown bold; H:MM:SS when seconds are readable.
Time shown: **4:48**
